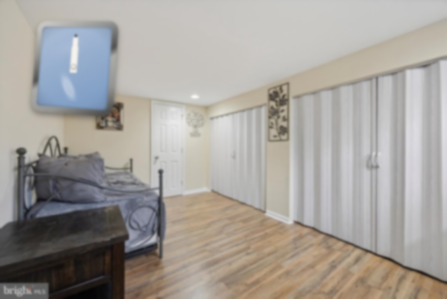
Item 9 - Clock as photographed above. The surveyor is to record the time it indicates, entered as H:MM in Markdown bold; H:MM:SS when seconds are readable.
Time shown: **12:00**
